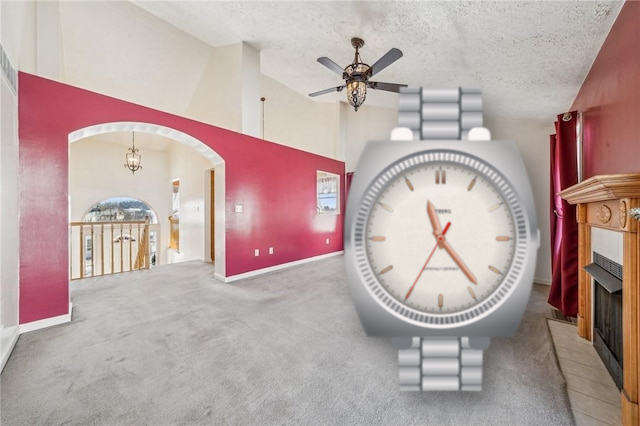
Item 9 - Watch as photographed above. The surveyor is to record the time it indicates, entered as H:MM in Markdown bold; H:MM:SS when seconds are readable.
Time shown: **11:23:35**
